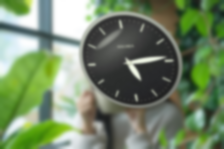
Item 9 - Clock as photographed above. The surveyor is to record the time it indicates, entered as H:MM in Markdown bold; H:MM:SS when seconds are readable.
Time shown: **5:14**
